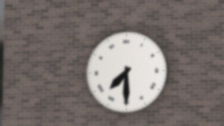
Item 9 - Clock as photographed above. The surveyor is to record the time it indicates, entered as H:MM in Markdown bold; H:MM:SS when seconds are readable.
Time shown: **7:30**
